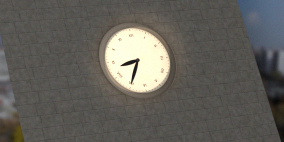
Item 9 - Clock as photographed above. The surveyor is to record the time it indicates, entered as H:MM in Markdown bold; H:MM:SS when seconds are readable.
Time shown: **8:35**
